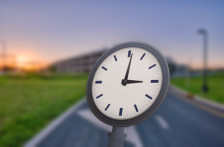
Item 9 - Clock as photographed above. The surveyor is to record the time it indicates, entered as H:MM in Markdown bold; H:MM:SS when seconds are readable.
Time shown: **3:01**
